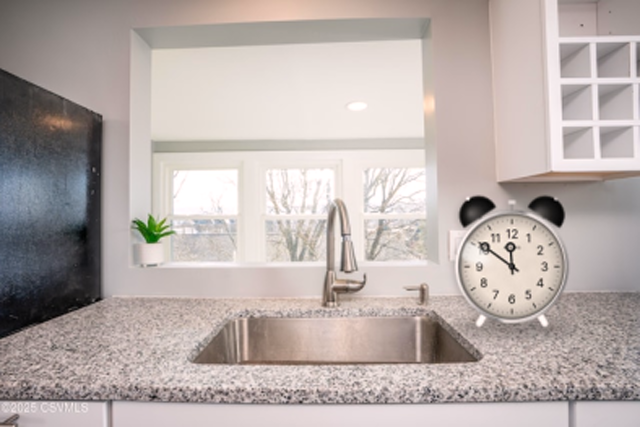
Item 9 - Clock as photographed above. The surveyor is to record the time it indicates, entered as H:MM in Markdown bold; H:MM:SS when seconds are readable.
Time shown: **11:51**
